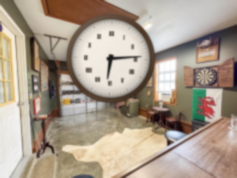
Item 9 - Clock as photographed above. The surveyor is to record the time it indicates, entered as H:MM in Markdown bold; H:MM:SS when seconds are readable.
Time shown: **6:14**
